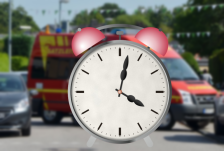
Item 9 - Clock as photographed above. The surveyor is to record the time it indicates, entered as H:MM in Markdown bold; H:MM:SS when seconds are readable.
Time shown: **4:02**
